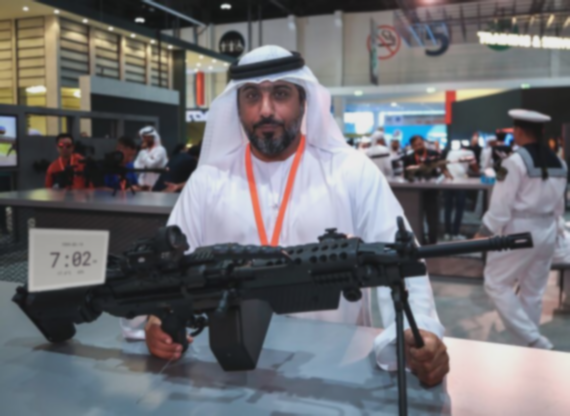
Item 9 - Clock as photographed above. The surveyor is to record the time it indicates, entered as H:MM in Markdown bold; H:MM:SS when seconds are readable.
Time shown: **7:02**
